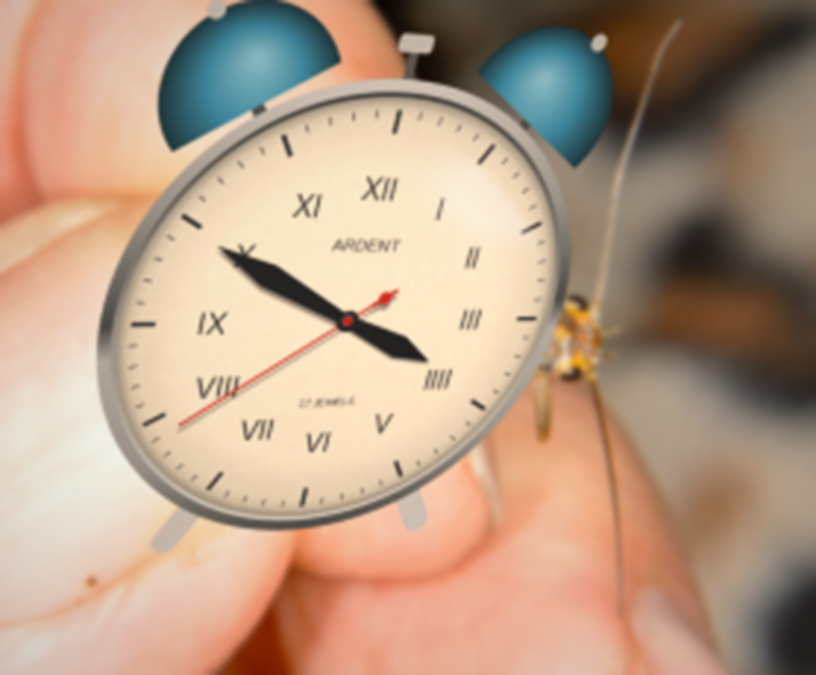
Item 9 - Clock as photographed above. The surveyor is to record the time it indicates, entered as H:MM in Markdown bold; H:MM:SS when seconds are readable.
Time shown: **3:49:39**
